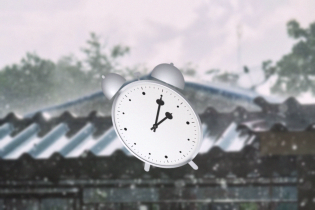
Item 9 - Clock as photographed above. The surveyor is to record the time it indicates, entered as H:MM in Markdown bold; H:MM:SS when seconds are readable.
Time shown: **2:05**
